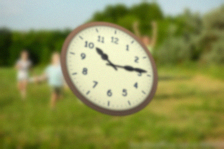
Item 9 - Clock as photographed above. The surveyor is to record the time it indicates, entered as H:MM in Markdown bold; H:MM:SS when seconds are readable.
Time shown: **10:14**
